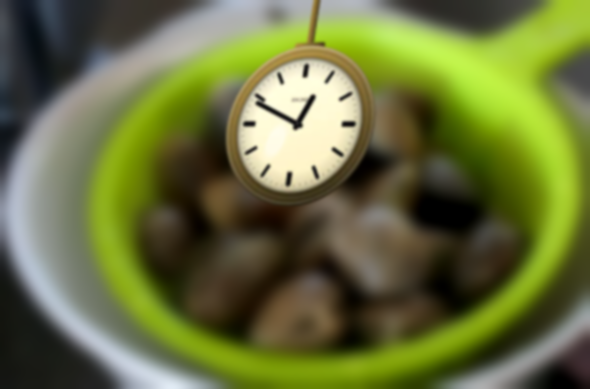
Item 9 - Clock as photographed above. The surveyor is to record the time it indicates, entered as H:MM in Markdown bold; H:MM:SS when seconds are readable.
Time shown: **12:49**
